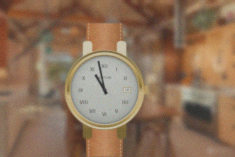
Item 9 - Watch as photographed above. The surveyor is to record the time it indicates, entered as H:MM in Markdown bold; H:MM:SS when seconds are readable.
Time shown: **10:58**
